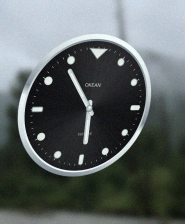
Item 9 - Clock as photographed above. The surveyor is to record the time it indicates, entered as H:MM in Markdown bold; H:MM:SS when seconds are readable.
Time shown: **5:54**
